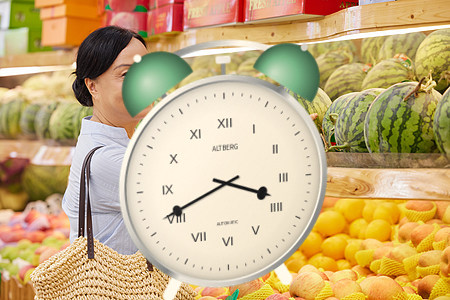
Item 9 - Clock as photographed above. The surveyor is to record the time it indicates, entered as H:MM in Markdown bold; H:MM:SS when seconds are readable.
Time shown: **3:41**
